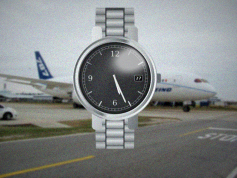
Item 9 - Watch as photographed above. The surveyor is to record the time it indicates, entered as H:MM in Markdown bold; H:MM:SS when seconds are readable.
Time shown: **5:26**
